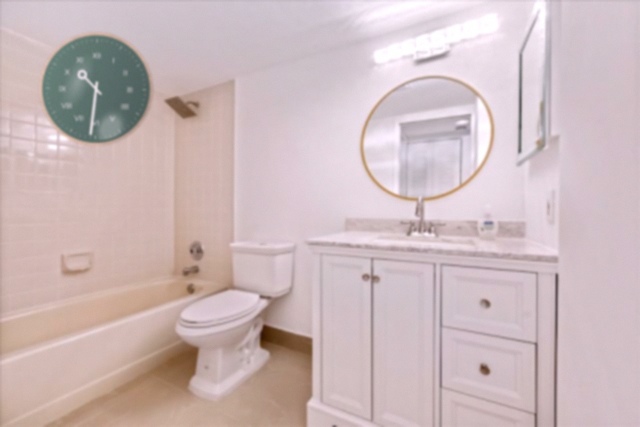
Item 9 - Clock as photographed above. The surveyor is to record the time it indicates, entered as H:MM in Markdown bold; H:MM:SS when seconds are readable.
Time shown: **10:31**
